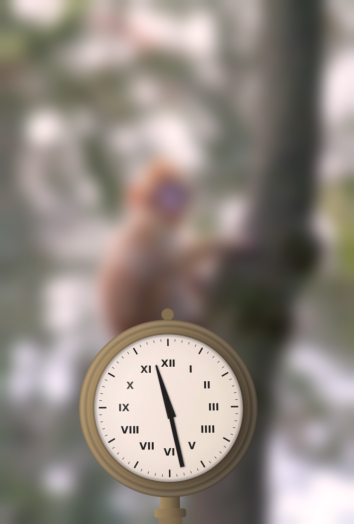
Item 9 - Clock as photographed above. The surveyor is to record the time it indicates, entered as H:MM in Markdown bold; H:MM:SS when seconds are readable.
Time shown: **11:28**
